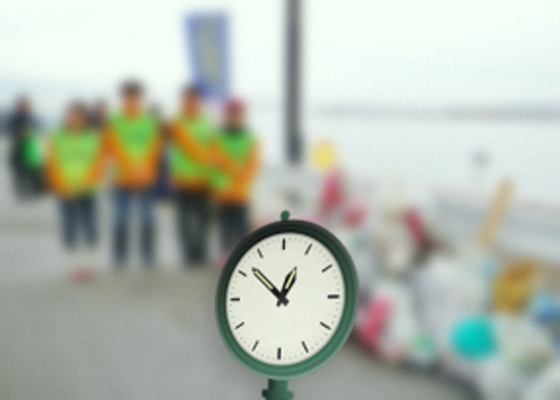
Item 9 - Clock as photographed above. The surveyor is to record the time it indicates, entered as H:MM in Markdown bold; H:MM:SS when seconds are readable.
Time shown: **12:52**
